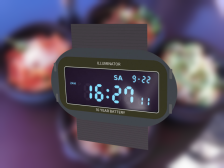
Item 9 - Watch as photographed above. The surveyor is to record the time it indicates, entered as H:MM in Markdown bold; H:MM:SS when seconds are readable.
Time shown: **16:27:11**
